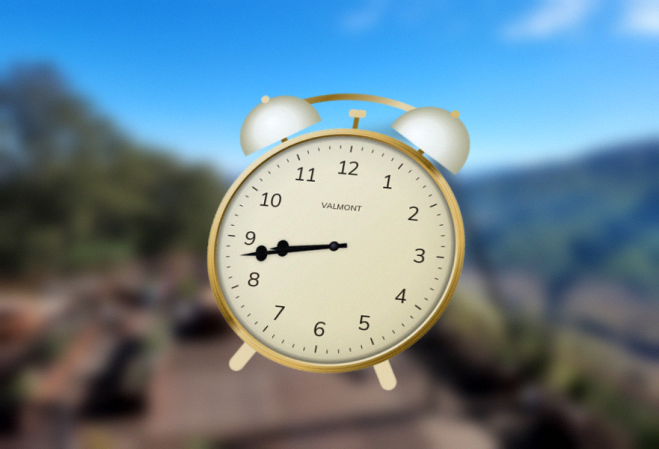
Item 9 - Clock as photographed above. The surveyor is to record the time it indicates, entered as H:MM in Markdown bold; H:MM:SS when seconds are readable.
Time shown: **8:43**
